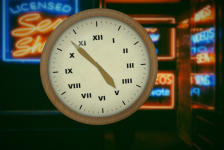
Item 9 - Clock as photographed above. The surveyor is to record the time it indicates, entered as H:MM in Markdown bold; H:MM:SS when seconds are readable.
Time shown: **4:53**
